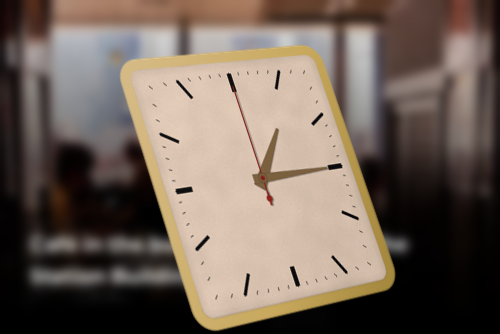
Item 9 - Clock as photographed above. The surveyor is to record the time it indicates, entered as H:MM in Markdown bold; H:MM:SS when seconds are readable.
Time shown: **1:15:00**
